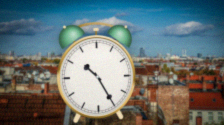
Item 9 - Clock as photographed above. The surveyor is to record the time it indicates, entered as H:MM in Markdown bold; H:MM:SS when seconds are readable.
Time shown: **10:25**
